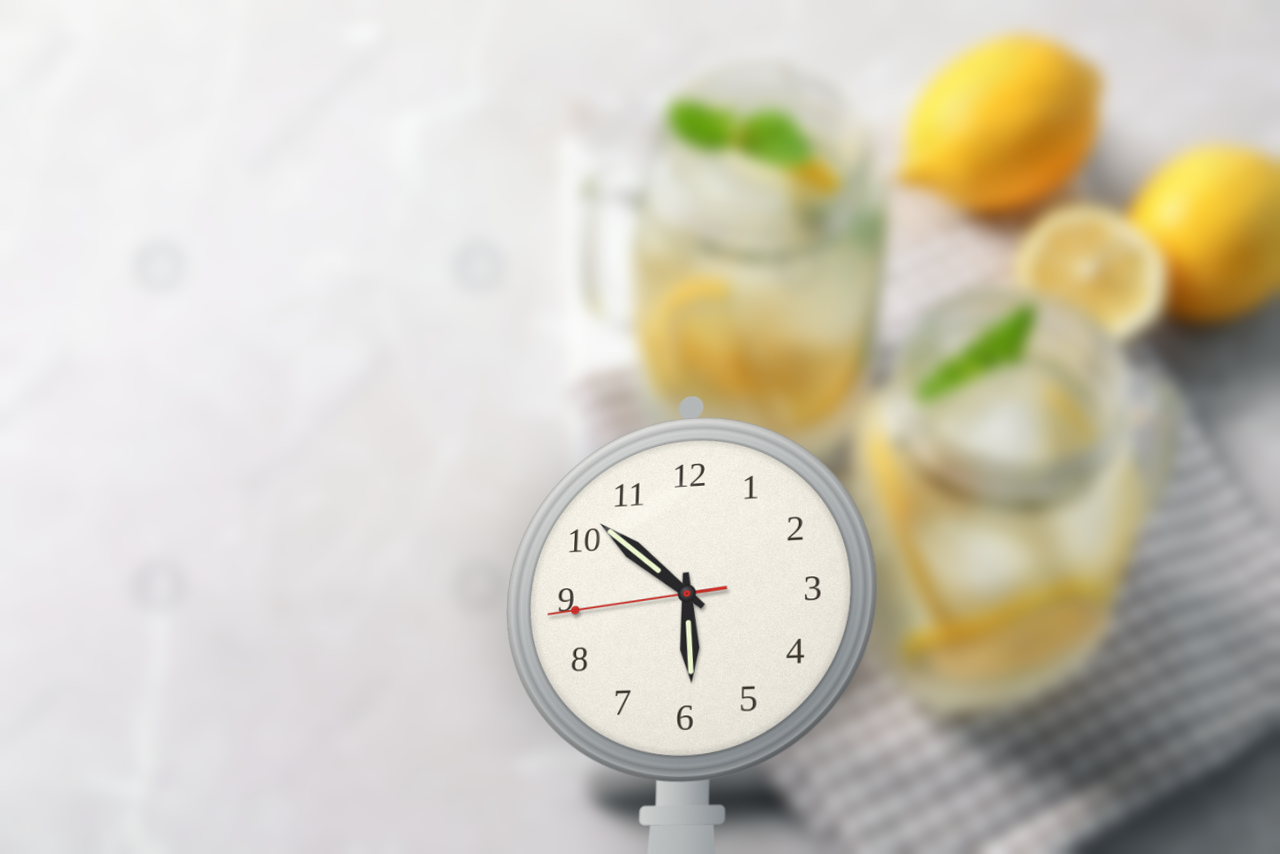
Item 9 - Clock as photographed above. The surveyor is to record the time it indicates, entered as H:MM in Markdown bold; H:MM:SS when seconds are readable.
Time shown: **5:51:44**
